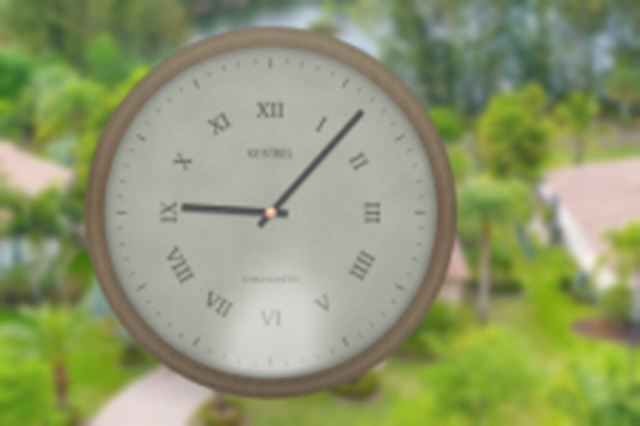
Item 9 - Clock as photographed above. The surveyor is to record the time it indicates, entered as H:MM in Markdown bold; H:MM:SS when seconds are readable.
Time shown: **9:07**
